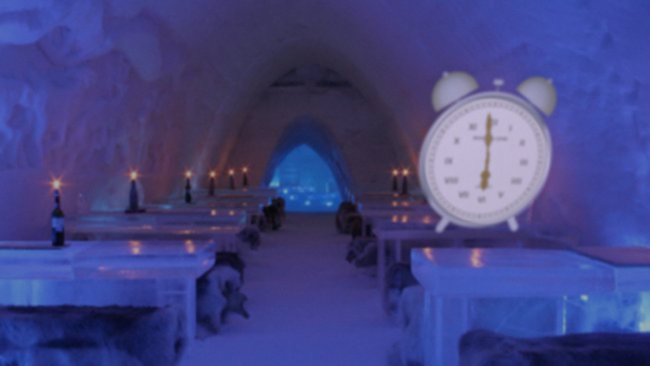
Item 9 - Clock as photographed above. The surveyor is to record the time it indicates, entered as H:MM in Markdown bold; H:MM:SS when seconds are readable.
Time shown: **5:59**
